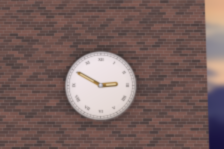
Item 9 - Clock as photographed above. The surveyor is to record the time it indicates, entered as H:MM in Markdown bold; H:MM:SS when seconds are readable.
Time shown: **2:50**
